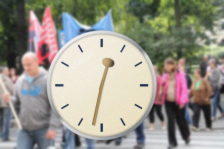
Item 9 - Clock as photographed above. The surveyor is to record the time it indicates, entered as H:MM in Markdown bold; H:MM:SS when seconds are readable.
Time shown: **12:32**
